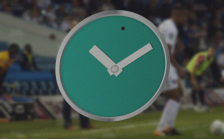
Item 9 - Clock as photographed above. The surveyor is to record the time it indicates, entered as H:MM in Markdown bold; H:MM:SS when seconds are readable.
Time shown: **10:08**
